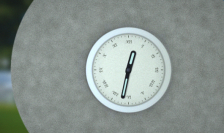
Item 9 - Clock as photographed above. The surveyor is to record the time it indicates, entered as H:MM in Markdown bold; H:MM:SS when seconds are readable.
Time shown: **12:32**
